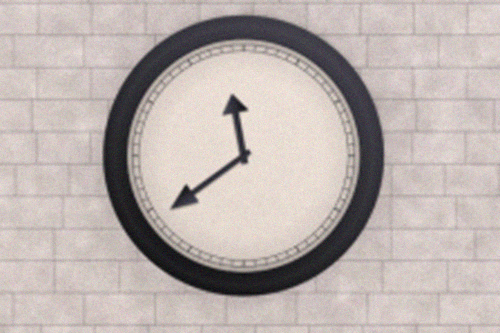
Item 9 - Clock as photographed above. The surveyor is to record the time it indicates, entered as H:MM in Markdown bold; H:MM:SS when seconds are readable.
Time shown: **11:39**
